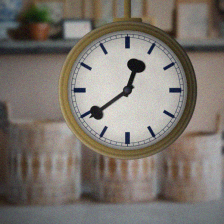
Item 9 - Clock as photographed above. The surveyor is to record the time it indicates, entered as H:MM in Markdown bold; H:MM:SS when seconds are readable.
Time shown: **12:39**
